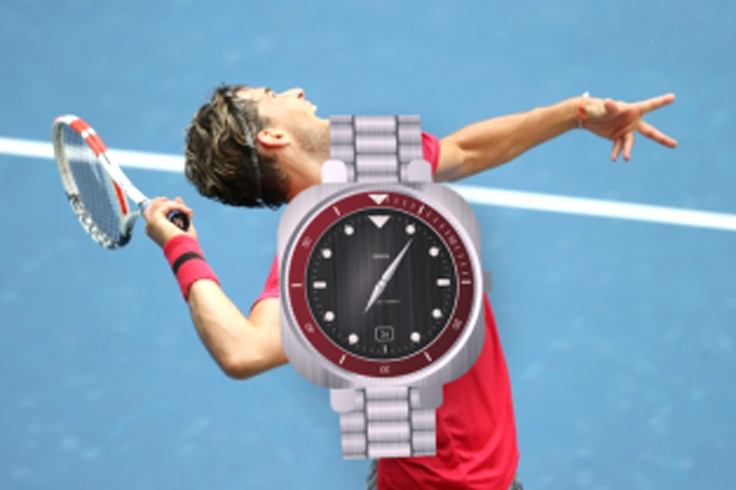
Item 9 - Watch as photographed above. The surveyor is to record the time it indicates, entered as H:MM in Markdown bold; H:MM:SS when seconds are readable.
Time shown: **7:06**
